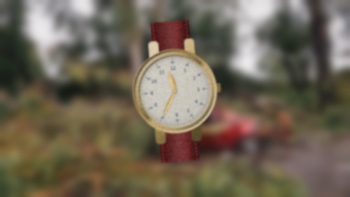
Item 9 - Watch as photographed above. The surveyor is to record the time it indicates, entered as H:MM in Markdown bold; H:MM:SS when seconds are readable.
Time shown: **11:35**
